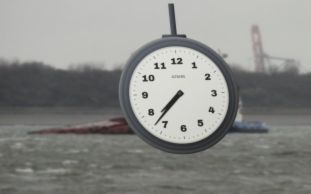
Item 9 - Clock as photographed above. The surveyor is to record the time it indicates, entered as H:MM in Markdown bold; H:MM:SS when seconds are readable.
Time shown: **7:37**
